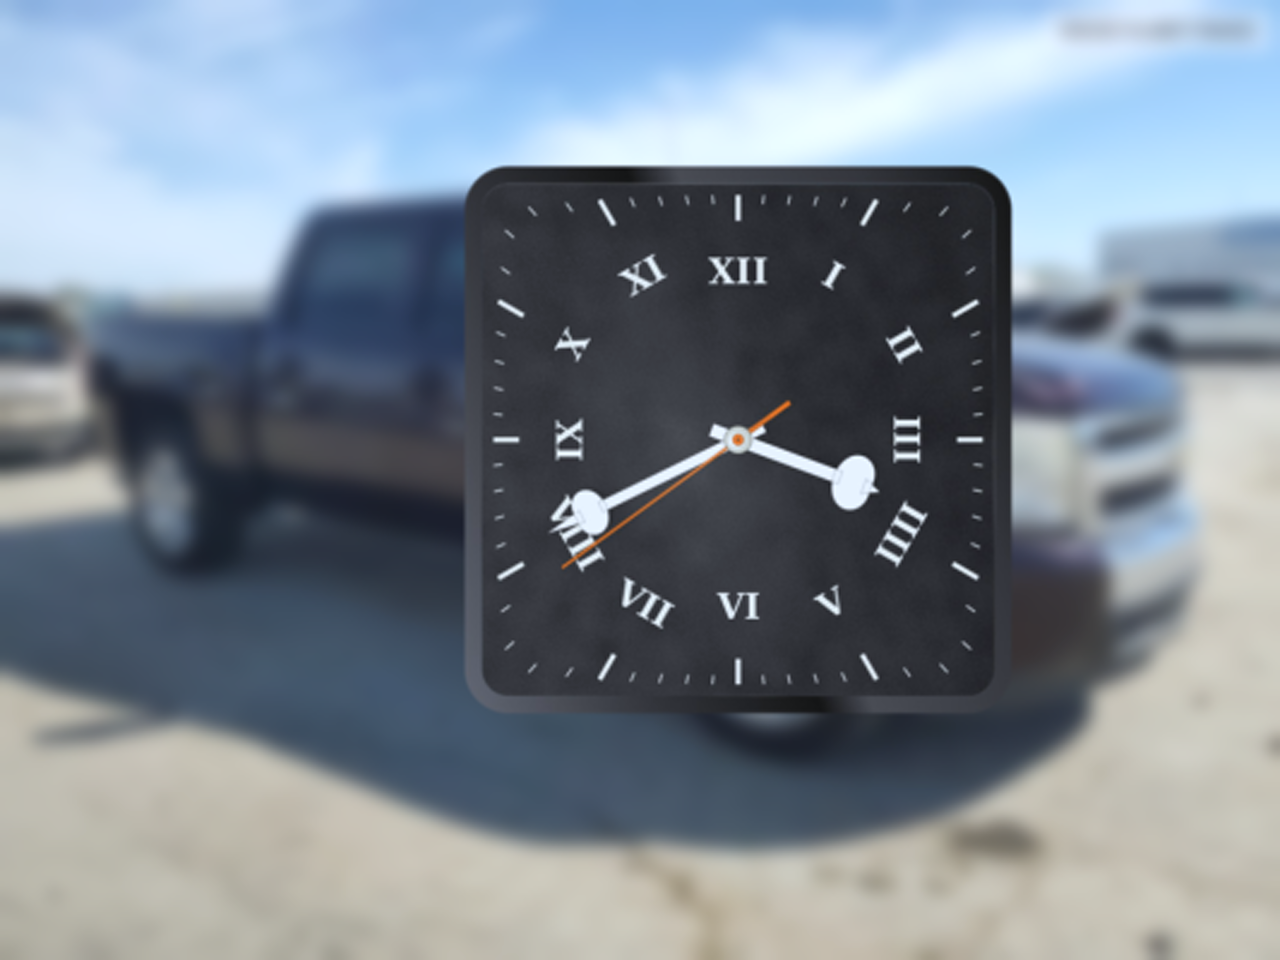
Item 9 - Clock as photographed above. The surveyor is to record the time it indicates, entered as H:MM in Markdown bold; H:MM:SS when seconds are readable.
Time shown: **3:40:39**
